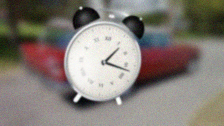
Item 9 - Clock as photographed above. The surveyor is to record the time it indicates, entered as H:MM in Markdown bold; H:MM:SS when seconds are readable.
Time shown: **1:17**
